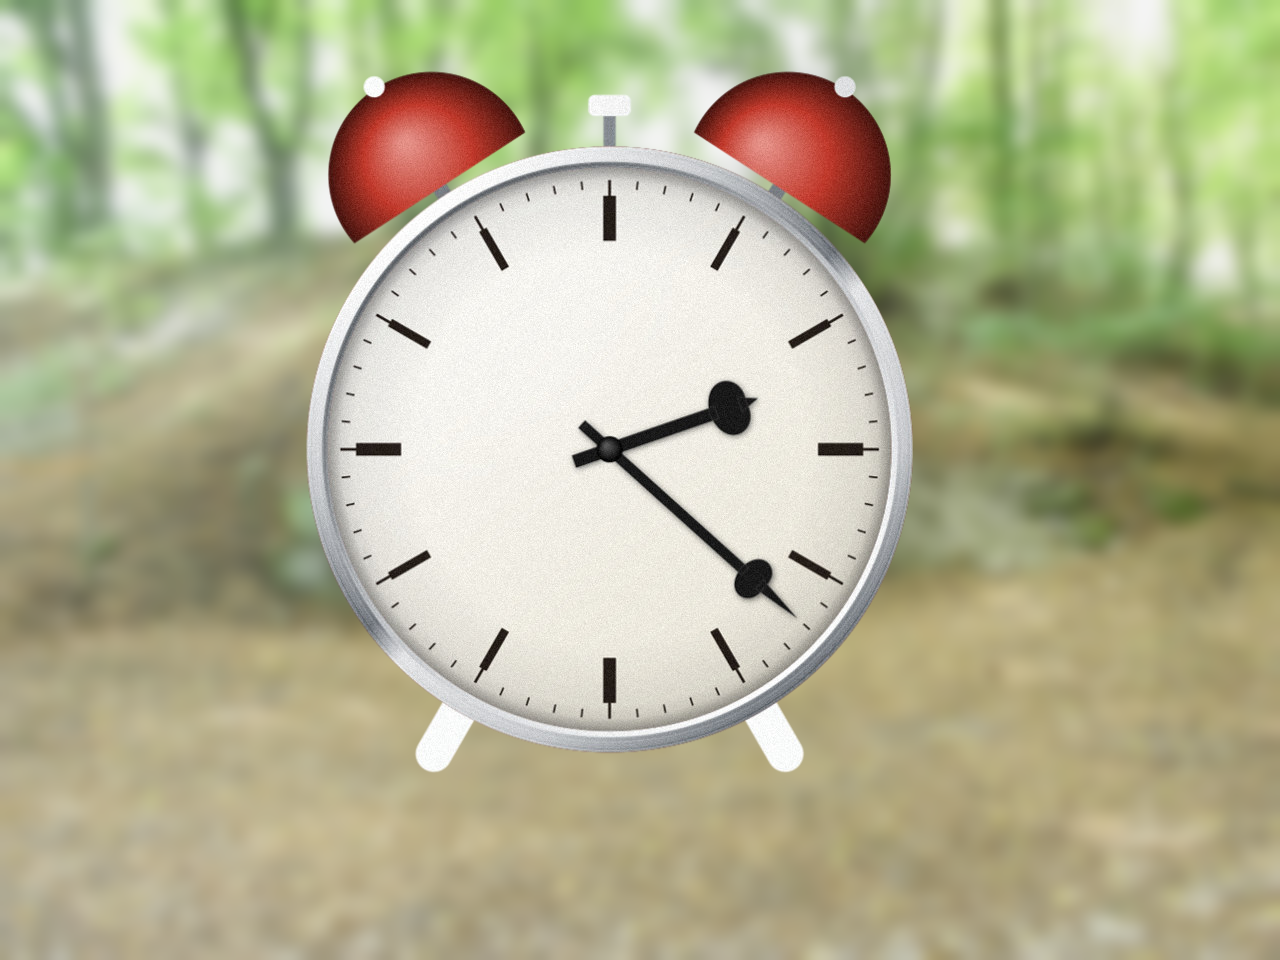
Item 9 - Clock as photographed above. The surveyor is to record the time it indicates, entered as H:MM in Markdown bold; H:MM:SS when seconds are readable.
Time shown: **2:22**
